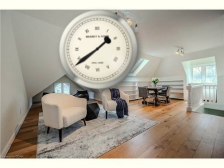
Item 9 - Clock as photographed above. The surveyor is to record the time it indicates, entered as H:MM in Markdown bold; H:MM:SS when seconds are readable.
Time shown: **1:39**
